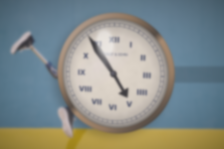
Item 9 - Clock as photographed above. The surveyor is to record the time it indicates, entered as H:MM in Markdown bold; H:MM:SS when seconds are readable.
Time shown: **4:54**
